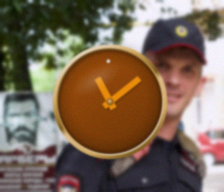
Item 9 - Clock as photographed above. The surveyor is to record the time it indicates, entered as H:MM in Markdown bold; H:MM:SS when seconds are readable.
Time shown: **11:09**
